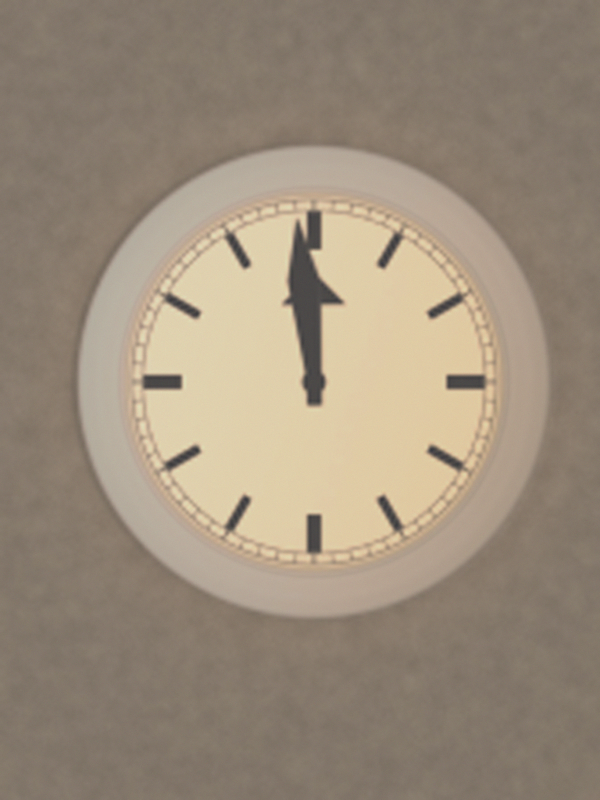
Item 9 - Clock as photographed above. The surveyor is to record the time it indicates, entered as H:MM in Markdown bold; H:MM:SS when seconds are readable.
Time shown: **11:59**
